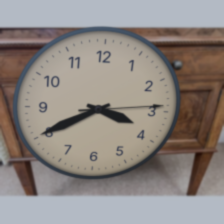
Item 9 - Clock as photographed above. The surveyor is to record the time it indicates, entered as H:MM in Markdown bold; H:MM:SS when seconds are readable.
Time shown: **3:40:14**
